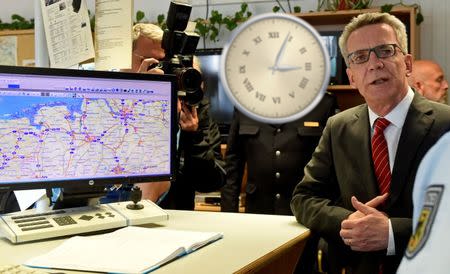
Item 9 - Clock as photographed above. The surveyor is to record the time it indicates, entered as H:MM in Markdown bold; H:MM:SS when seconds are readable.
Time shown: **3:04**
